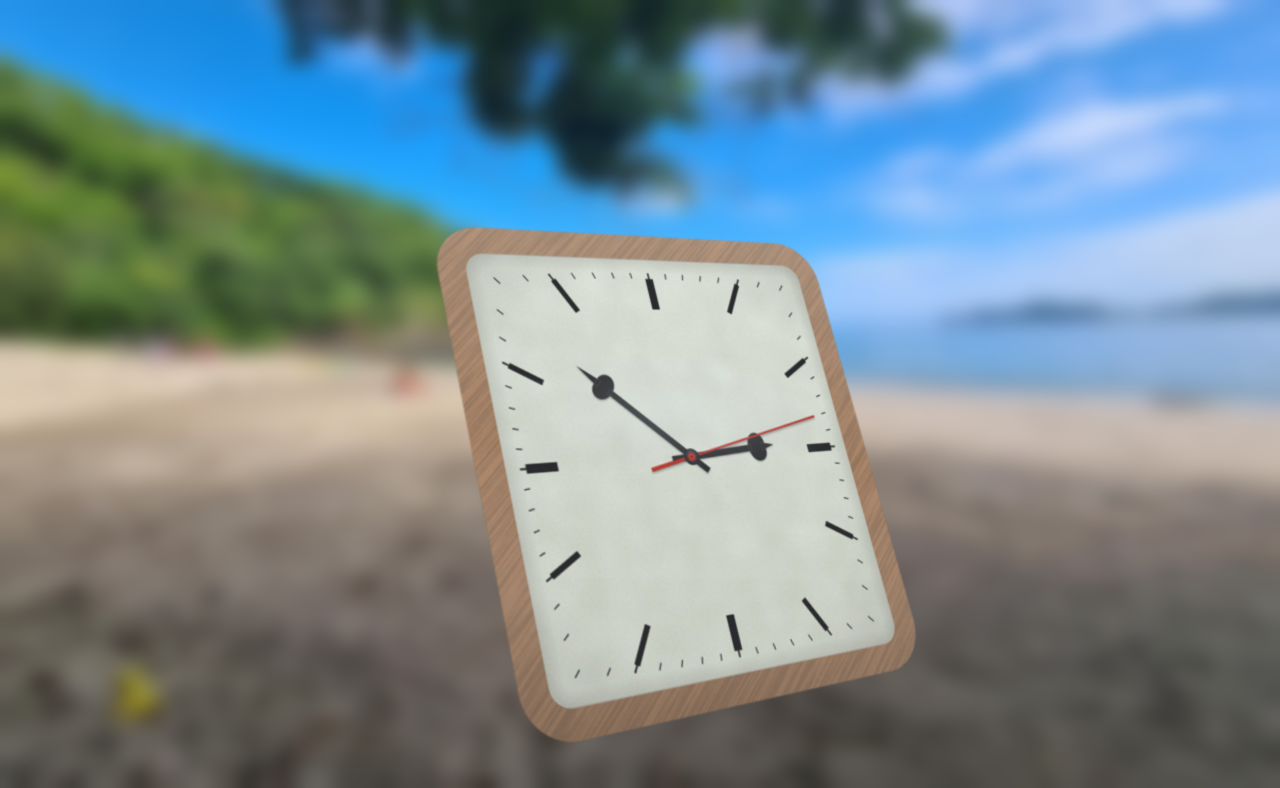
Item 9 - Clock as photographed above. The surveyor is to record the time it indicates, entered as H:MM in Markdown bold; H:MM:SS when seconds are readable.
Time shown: **2:52:13**
